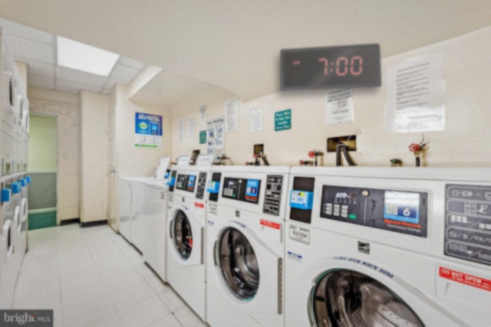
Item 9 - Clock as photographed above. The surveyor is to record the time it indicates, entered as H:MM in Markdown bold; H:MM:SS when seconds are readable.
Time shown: **7:00**
